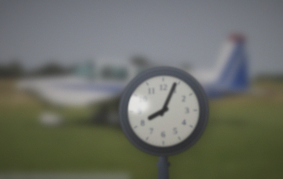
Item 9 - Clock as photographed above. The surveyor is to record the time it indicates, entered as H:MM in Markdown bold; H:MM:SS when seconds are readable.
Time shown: **8:04**
